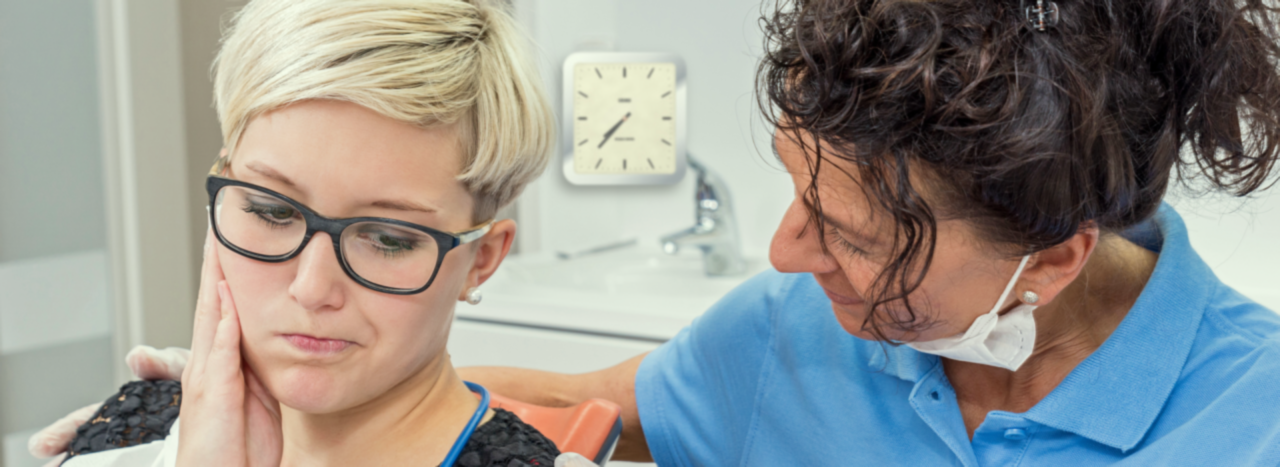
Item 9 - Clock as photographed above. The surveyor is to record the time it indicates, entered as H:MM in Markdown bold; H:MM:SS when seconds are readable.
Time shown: **7:37**
